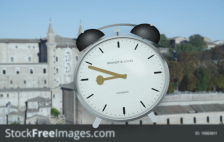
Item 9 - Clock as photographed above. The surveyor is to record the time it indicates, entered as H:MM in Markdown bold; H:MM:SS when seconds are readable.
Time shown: **8:49**
